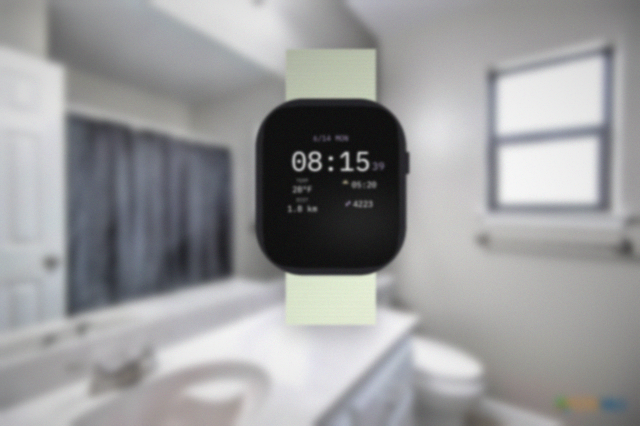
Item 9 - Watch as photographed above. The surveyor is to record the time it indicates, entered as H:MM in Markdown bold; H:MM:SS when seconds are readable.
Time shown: **8:15**
